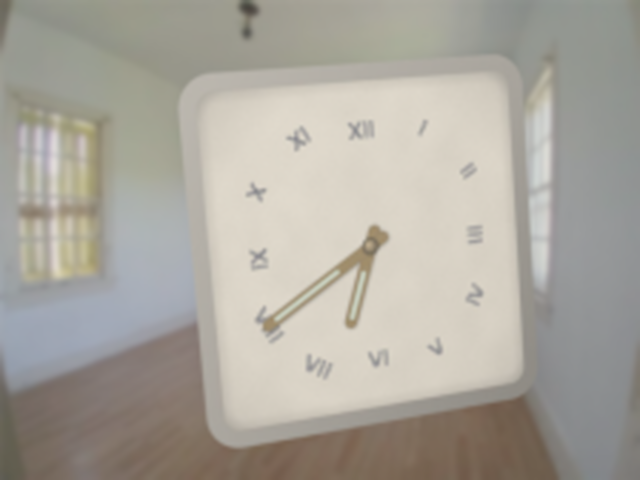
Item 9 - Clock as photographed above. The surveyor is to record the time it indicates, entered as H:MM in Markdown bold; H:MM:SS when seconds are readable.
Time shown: **6:40**
